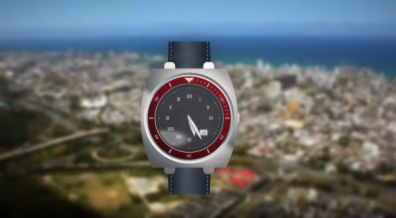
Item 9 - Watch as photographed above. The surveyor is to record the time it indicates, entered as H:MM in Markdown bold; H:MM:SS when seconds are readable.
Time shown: **5:25**
